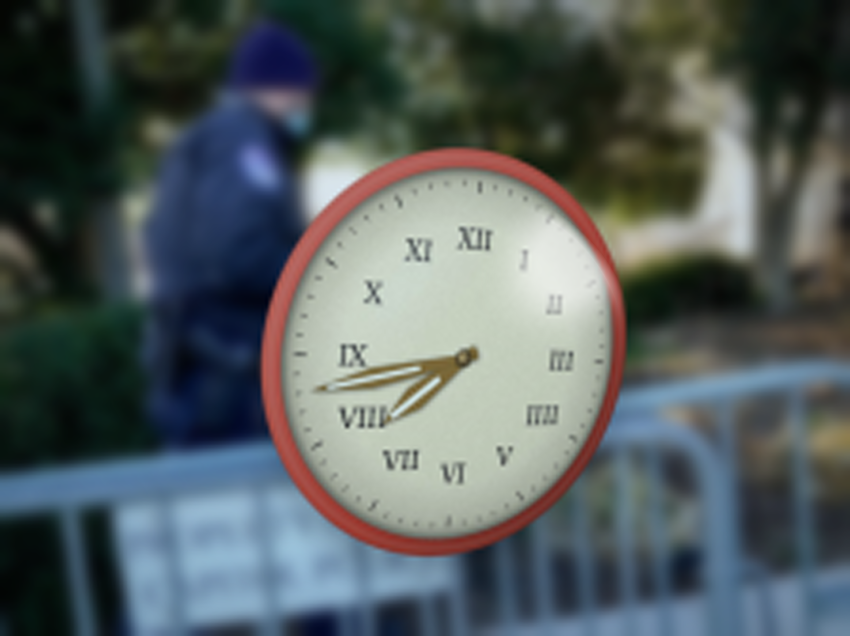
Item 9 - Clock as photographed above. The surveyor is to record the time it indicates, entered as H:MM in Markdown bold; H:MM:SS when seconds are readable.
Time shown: **7:43**
